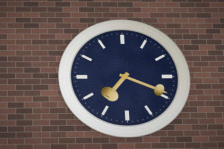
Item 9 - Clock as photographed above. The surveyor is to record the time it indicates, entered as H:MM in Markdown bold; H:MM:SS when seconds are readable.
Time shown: **7:19**
